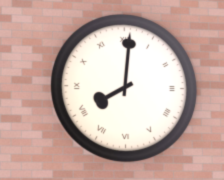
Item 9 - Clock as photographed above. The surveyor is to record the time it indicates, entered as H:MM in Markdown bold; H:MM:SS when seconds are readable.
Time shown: **8:01**
